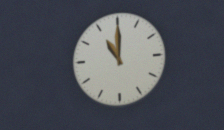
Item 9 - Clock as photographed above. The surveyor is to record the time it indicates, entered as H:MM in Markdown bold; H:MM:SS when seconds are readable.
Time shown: **11:00**
